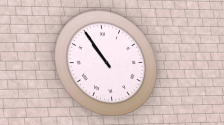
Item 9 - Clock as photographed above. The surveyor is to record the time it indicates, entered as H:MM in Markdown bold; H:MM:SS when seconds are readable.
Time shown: **10:55**
